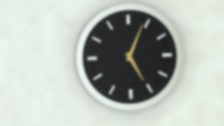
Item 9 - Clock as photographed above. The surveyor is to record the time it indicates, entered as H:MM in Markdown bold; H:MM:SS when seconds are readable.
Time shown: **5:04**
